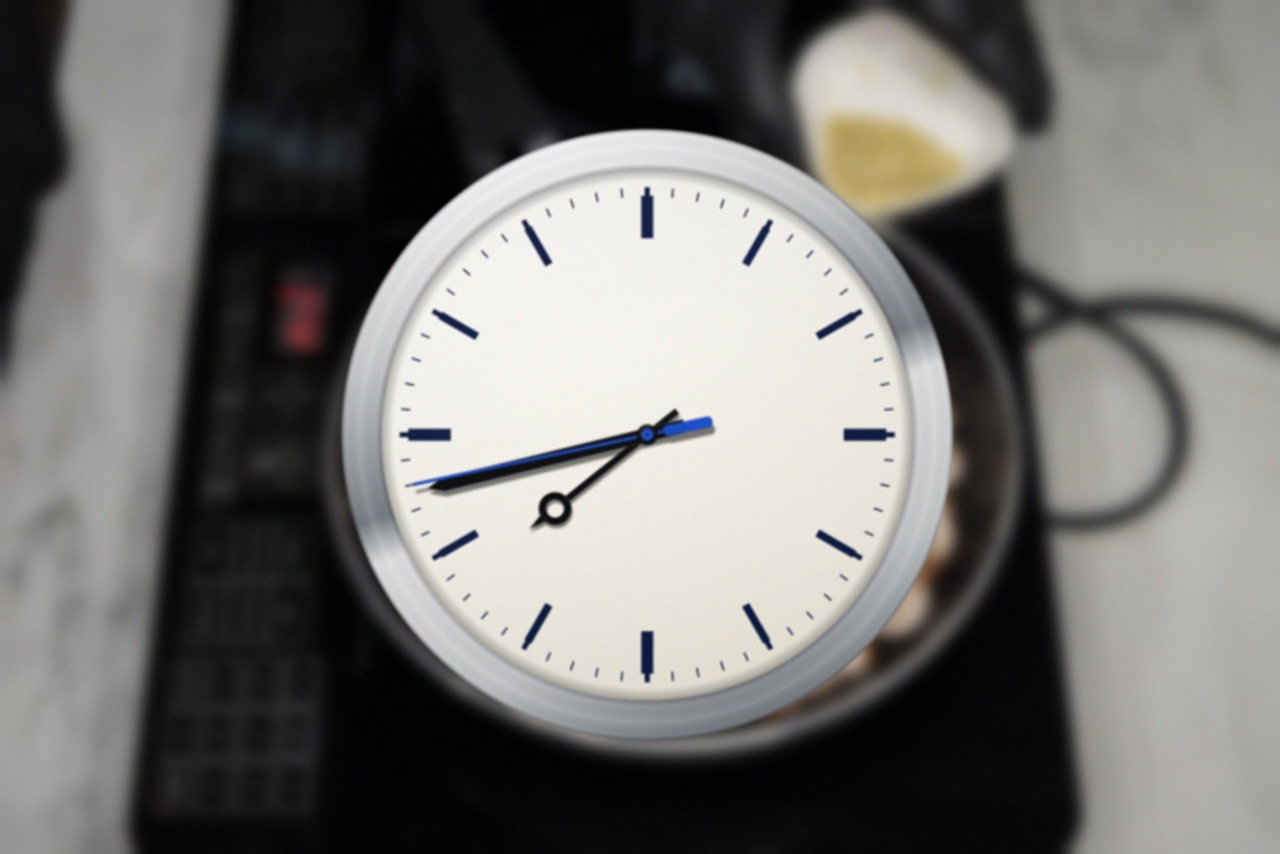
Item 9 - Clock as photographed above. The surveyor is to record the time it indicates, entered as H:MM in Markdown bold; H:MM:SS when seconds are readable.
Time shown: **7:42:43**
